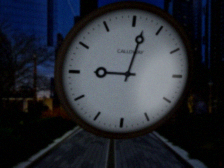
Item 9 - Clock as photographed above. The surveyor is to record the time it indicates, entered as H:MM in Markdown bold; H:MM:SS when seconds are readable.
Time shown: **9:02**
